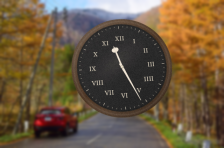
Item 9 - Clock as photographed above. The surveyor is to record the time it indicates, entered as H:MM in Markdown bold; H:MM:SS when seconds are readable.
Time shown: **11:26**
